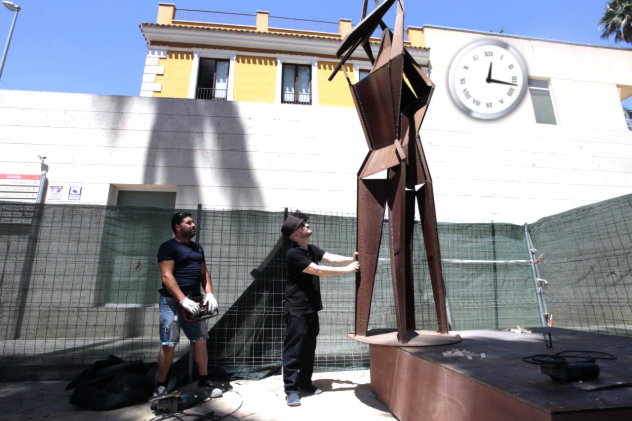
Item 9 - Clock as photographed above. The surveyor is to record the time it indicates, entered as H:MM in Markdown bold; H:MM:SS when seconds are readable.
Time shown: **12:17**
